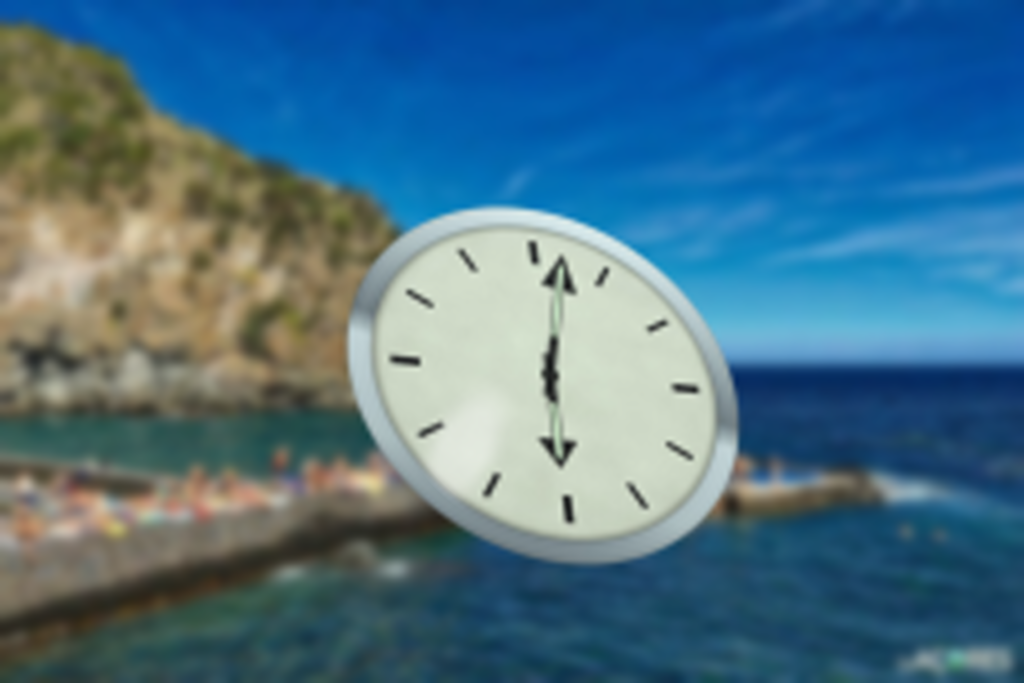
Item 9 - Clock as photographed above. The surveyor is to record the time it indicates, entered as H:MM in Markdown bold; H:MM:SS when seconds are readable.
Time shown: **6:02**
